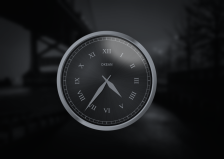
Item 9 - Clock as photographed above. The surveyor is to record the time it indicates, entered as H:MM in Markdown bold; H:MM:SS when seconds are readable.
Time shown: **4:36**
